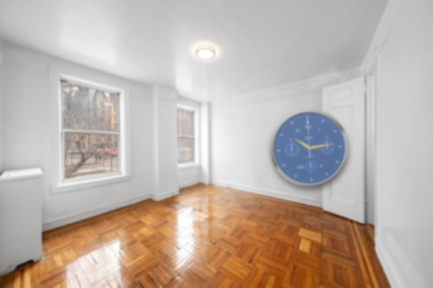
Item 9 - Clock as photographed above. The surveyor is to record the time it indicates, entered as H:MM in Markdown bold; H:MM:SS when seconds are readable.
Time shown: **10:14**
